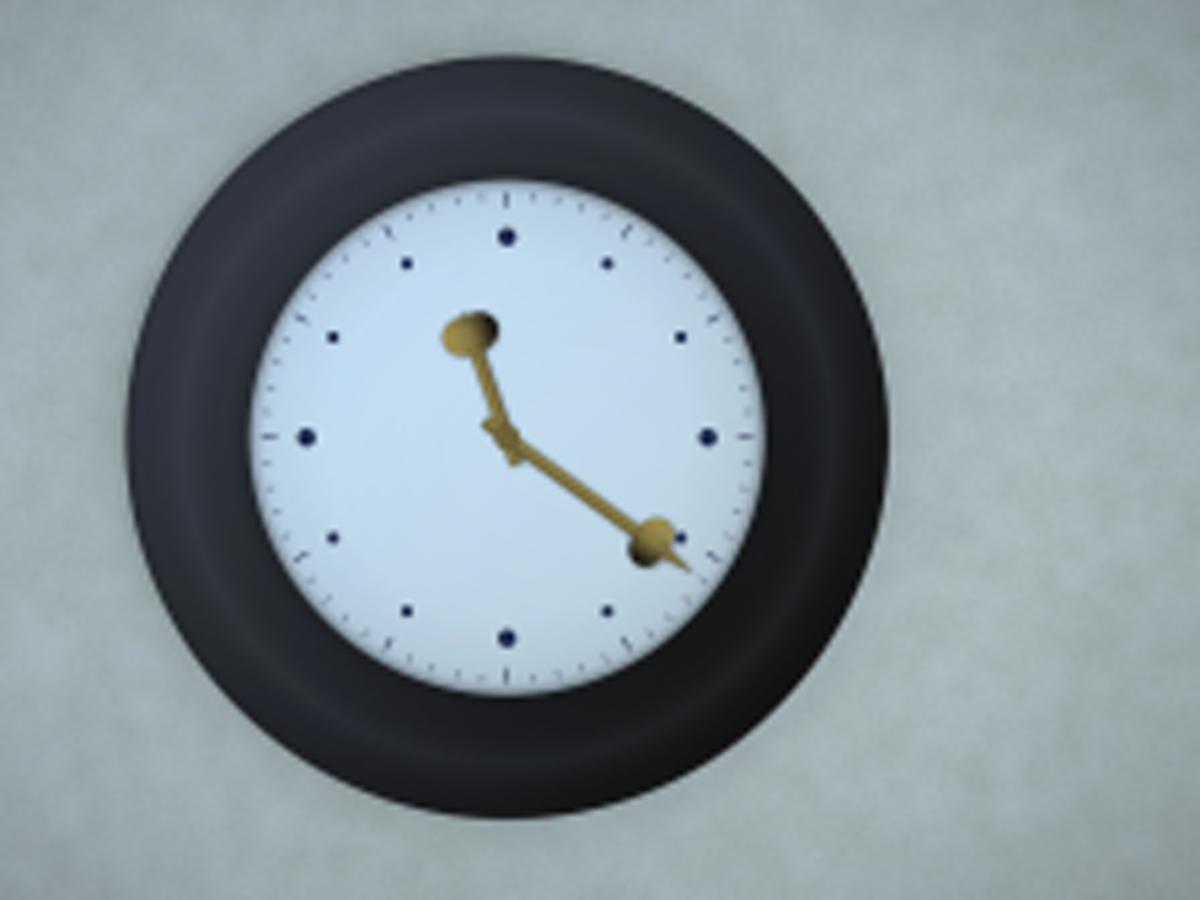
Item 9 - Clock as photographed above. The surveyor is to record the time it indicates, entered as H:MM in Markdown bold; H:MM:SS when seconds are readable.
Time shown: **11:21**
